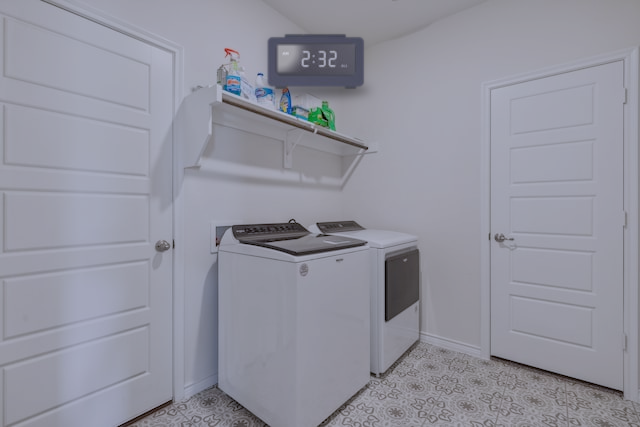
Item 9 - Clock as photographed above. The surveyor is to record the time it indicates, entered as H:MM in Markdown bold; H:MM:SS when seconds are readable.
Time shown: **2:32**
